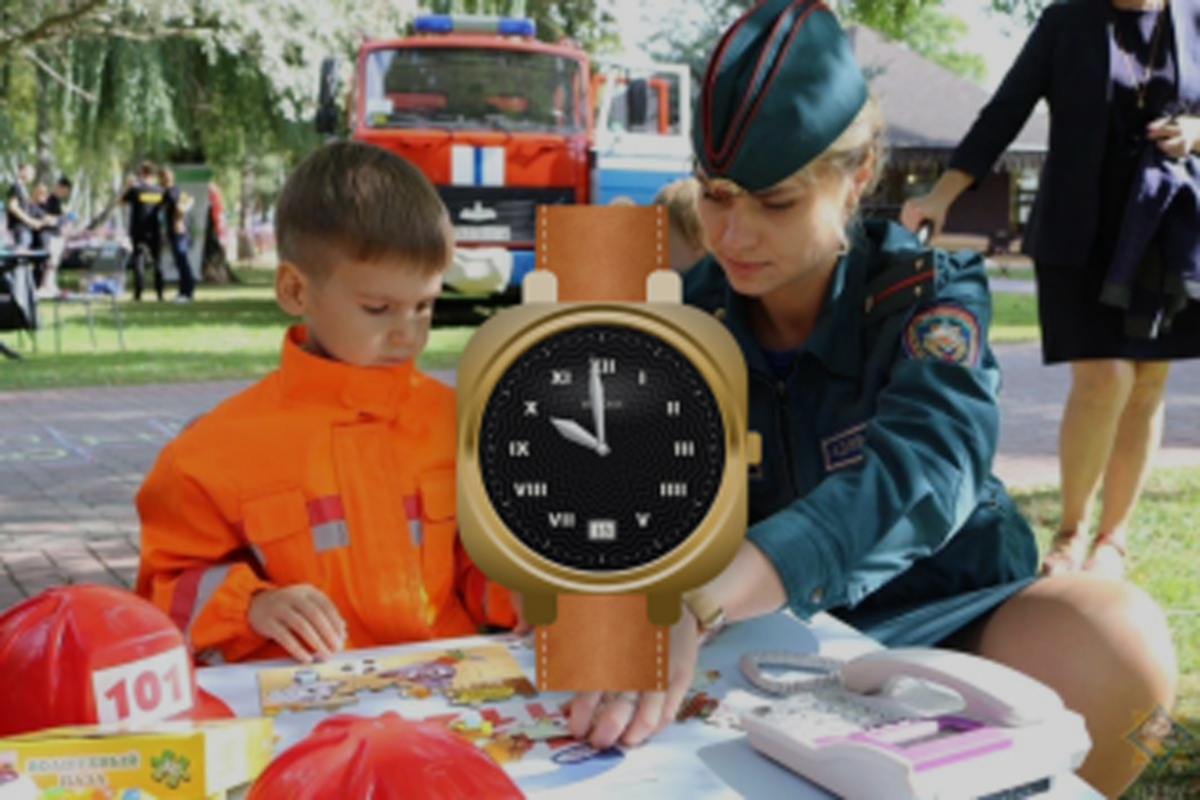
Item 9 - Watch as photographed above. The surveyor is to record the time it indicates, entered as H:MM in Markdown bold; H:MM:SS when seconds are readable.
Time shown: **9:59**
